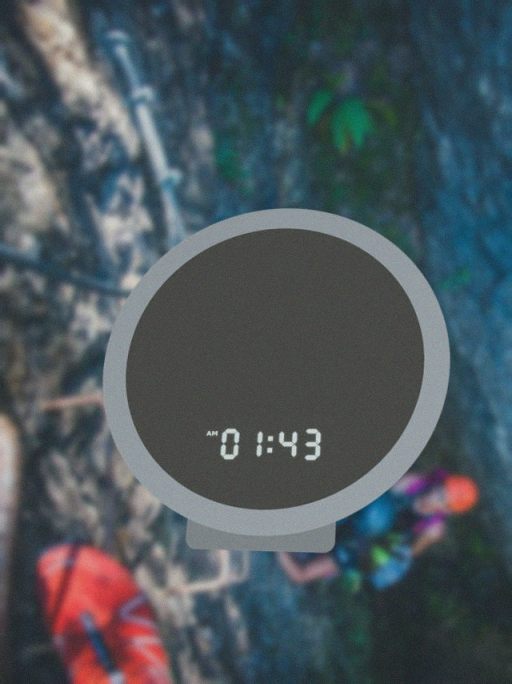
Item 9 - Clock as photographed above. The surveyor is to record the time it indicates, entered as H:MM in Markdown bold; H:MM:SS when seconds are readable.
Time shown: **1:43**
